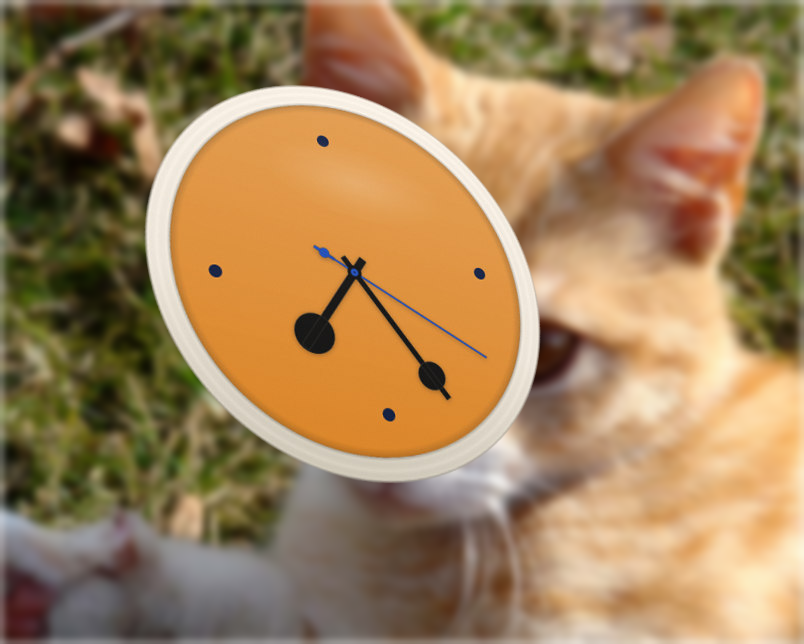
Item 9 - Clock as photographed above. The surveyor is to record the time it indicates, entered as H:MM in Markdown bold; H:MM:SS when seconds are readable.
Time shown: **7:25:21**
